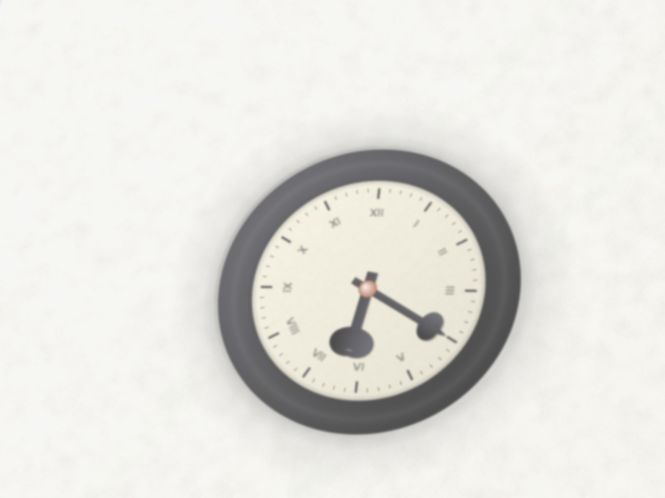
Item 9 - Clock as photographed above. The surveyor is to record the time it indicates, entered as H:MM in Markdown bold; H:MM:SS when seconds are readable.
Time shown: **6:20**
